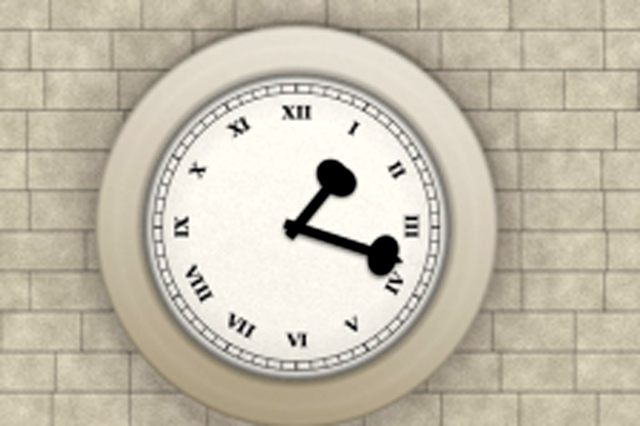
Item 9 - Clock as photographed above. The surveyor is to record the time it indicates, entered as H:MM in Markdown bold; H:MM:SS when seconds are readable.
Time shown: **1:18**
